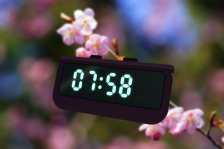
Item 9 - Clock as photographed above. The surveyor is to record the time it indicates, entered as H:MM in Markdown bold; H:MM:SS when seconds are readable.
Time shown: **7:58**
